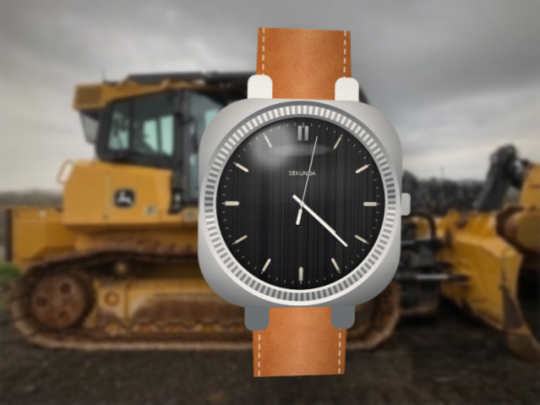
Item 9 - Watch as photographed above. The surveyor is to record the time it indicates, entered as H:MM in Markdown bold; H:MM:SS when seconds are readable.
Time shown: **4:22:02**
